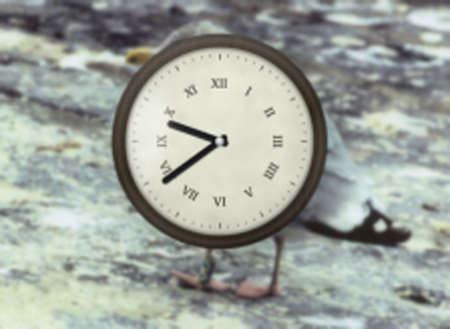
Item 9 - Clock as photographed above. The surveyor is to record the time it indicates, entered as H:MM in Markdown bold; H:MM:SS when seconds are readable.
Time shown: **9:39**
